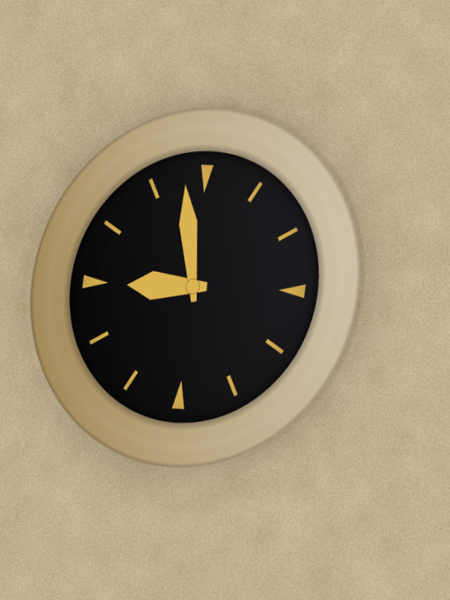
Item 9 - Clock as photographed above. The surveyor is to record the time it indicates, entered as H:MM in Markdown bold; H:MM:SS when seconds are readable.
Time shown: **8:58**
